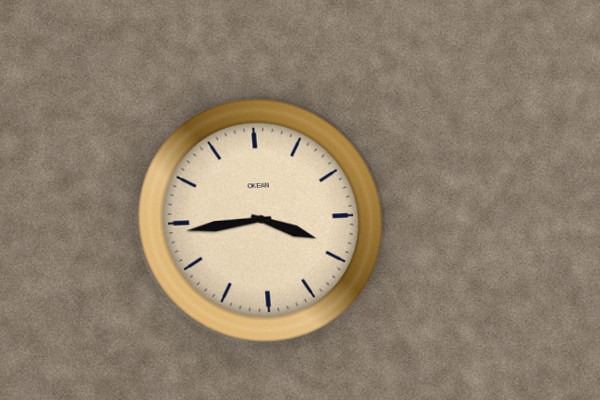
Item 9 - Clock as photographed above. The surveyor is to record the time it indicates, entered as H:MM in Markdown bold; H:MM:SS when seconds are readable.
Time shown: **3:44**
